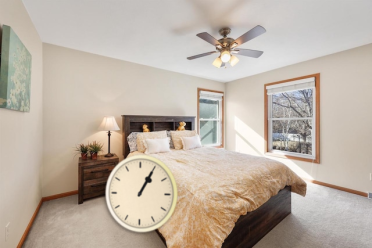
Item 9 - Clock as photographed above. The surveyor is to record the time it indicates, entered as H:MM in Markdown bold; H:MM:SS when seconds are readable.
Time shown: **1:05**
